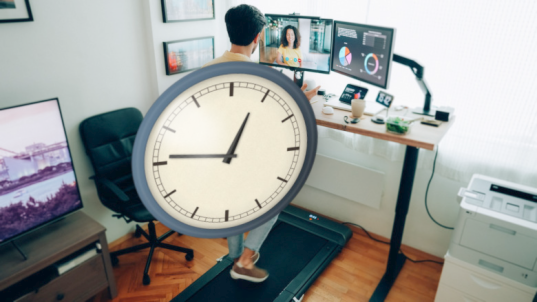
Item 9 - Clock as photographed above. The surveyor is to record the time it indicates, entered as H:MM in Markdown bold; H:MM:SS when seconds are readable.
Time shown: **12:46**
